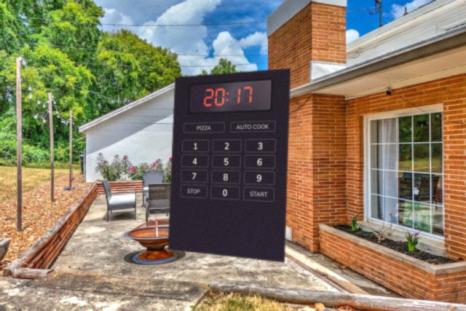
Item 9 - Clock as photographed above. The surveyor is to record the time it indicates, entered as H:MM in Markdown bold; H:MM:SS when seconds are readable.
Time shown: **20:17**
